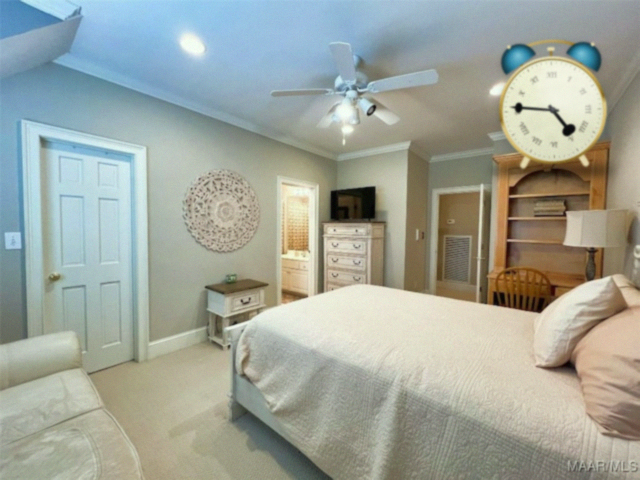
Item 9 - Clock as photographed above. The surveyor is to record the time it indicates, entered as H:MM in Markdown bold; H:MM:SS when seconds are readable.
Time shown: **4:46**
